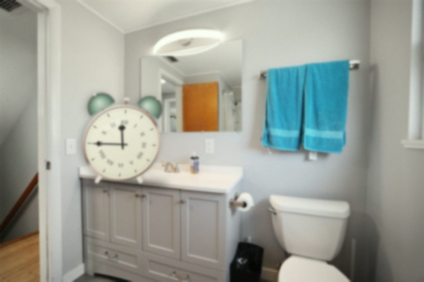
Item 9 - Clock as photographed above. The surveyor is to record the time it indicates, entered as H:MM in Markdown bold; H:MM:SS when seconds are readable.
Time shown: **11:45**
